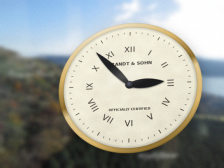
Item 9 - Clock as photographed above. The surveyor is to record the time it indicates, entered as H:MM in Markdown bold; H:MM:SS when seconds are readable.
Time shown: **2:53**
